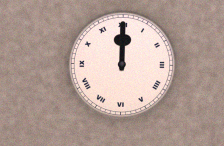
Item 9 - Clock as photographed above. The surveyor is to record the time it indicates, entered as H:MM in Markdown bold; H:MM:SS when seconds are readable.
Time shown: **12:00**
